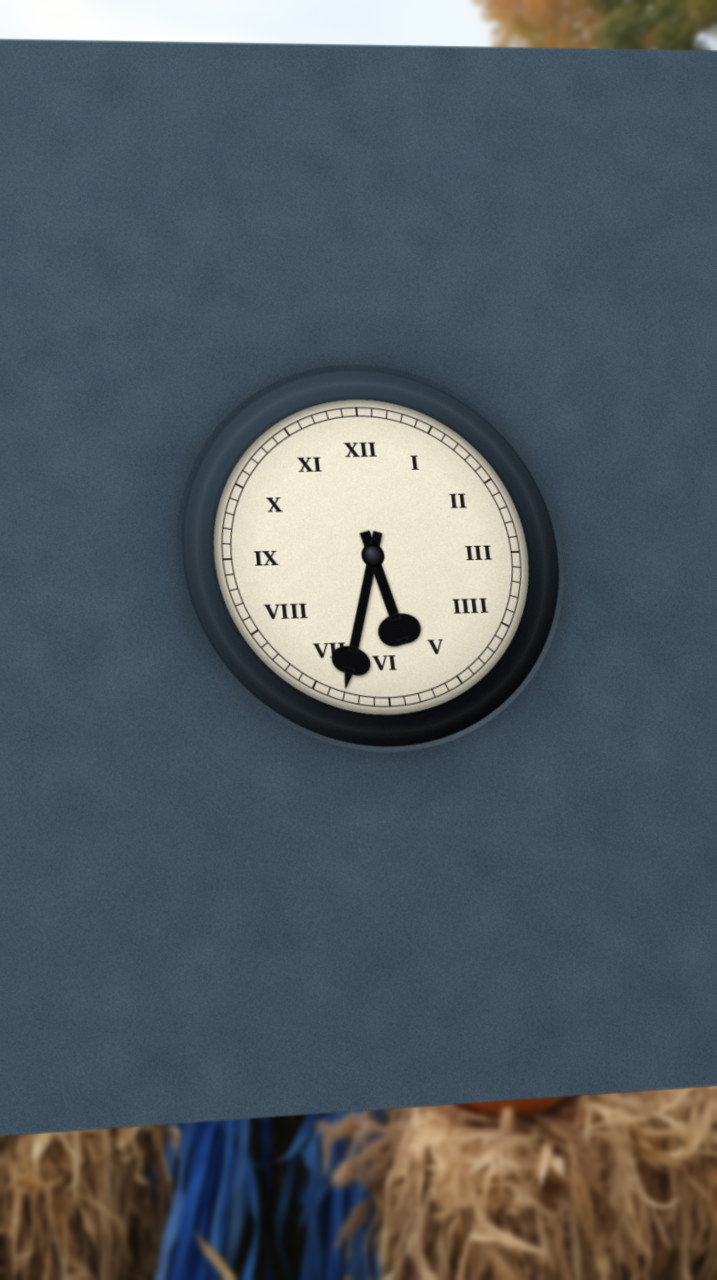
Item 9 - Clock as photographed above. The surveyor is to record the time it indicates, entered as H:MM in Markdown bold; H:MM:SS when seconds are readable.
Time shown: **5:33**
